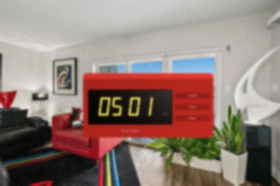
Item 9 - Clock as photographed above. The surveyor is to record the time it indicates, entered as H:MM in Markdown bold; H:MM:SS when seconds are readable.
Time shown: **5:01**
